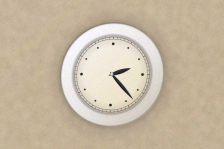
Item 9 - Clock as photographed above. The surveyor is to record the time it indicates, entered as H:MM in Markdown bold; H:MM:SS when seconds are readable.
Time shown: **2:23**
